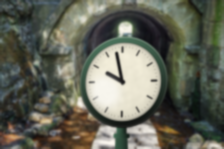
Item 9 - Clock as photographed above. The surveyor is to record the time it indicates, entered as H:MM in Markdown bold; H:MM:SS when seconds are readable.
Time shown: **9:58**
